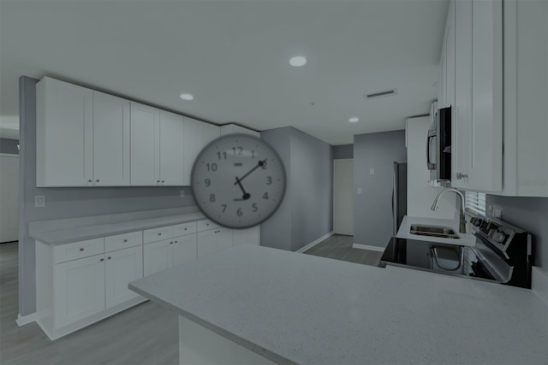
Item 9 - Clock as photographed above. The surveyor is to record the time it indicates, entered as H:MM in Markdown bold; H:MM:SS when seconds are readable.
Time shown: **5:09**
